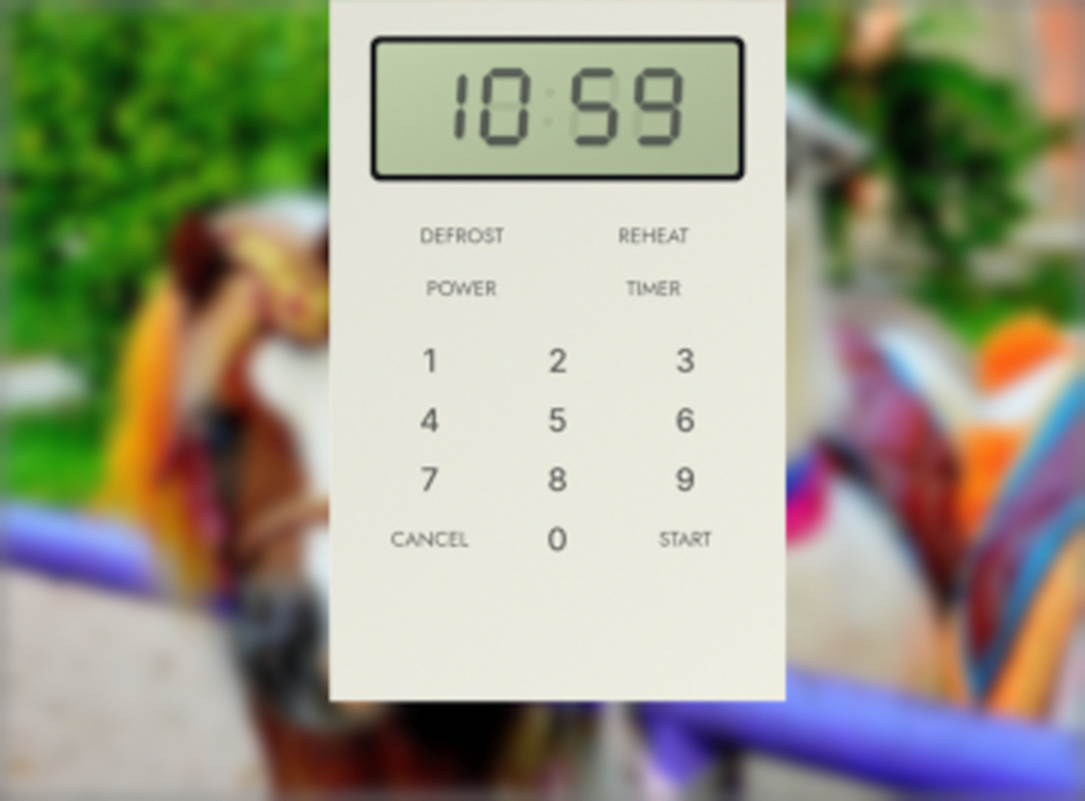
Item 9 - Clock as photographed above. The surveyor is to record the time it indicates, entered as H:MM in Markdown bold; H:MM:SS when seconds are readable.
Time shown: **10:59**
